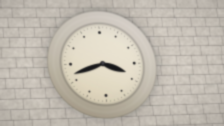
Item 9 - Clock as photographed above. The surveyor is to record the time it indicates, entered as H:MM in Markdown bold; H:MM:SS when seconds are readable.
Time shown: **3:42**
